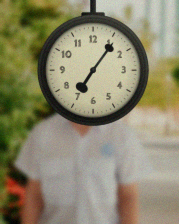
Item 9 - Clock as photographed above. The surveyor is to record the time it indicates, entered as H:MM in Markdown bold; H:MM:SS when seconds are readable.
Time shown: **7:06**
